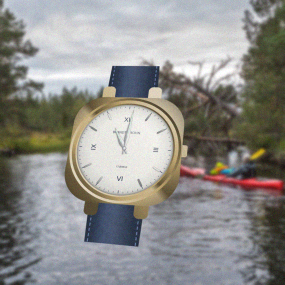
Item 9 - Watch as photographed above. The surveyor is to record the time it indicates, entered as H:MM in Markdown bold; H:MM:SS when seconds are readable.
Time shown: **11:01**
